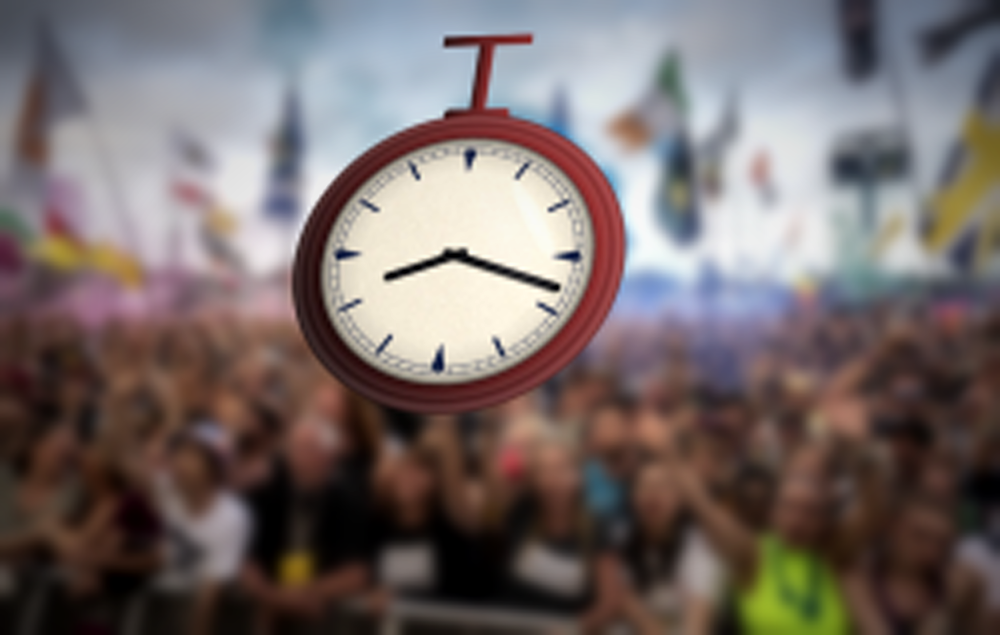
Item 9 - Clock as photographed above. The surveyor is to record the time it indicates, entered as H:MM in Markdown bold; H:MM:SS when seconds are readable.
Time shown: **8:18**
